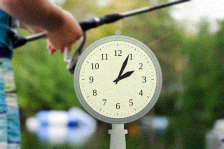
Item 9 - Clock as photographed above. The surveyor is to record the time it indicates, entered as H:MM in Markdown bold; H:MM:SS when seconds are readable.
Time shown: **2:04**
